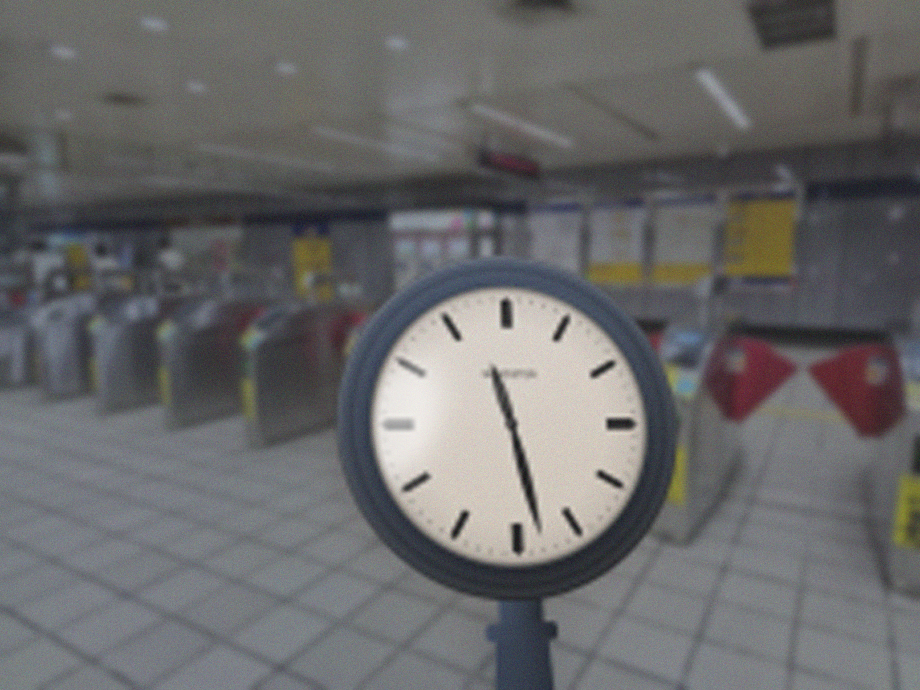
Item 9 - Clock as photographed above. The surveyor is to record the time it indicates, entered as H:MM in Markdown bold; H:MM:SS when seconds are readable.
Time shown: **11:28**
